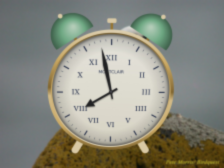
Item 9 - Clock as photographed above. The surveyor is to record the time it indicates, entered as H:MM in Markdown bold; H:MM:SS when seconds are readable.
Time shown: **7:58**
